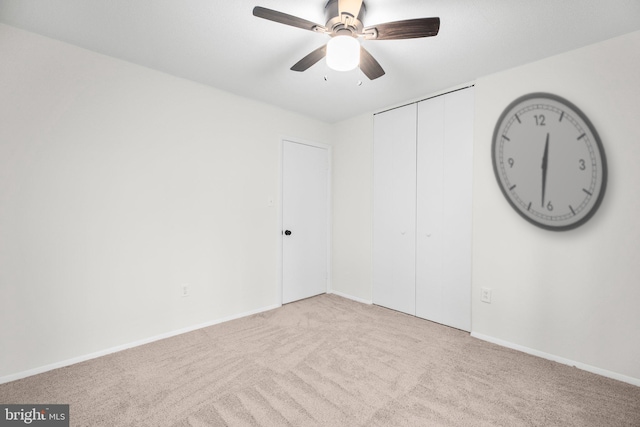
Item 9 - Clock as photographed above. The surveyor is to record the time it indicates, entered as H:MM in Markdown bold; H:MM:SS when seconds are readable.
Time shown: **12:32**
